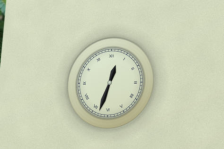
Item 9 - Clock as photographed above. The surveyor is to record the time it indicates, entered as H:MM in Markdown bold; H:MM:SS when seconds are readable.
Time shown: **12:33**
